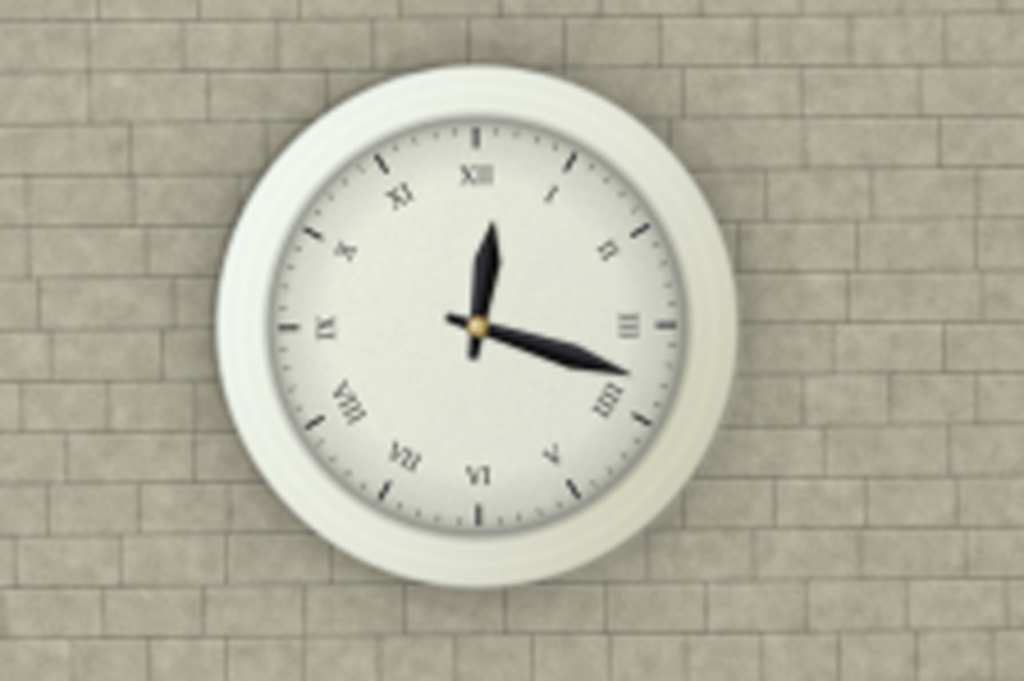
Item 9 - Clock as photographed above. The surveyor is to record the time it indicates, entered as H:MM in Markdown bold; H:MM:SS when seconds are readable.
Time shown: **12:18**
